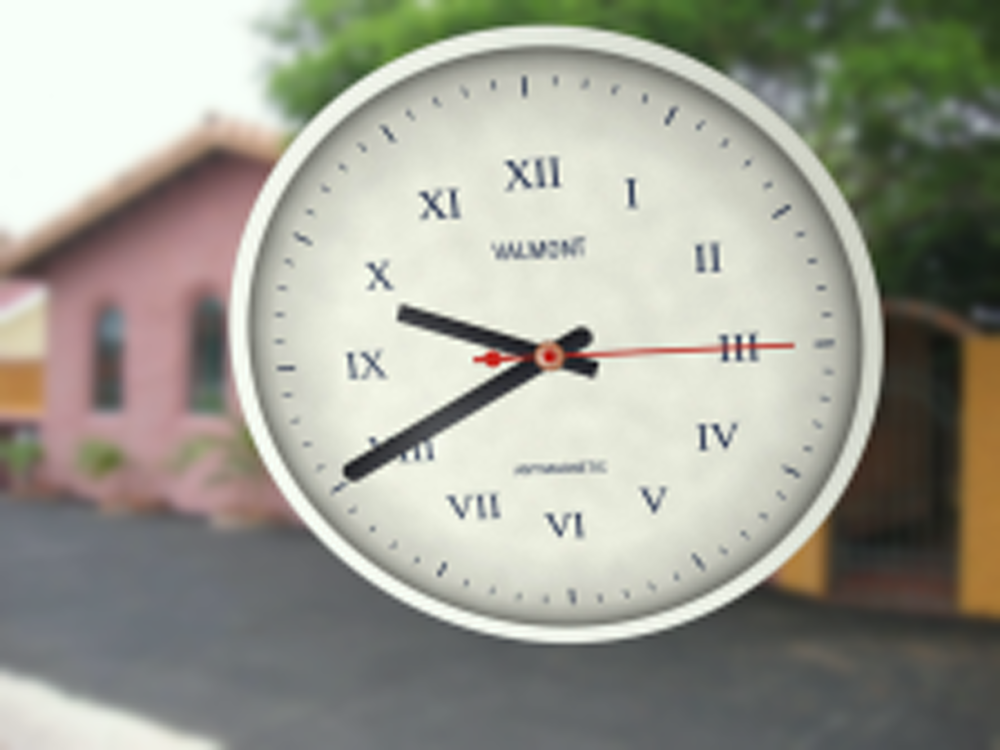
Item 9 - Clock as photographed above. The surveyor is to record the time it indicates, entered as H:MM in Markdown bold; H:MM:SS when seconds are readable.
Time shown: **9:40:15**
